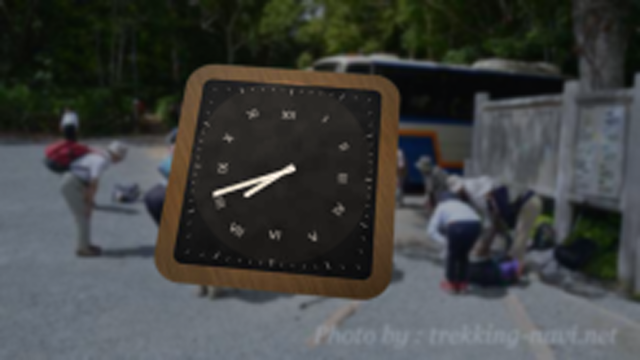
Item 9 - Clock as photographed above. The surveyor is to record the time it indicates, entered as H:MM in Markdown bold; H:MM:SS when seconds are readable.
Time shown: **7:41**
